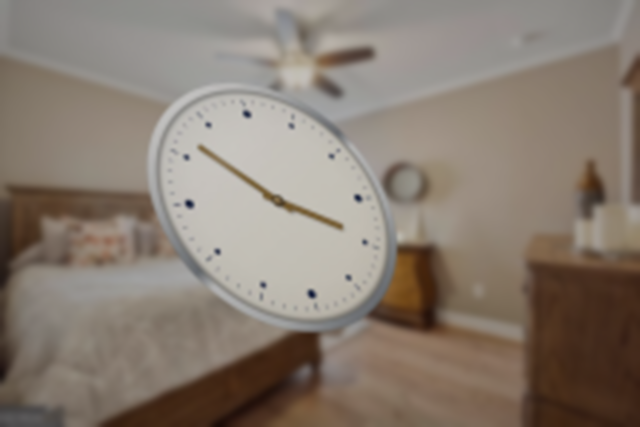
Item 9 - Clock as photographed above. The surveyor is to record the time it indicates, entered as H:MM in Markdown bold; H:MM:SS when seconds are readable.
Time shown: **3:52**
